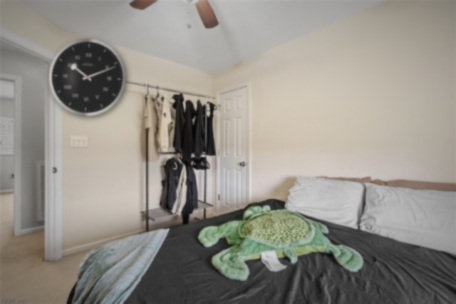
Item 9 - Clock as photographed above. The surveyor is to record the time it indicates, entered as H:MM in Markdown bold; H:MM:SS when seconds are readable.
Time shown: **10:11**
